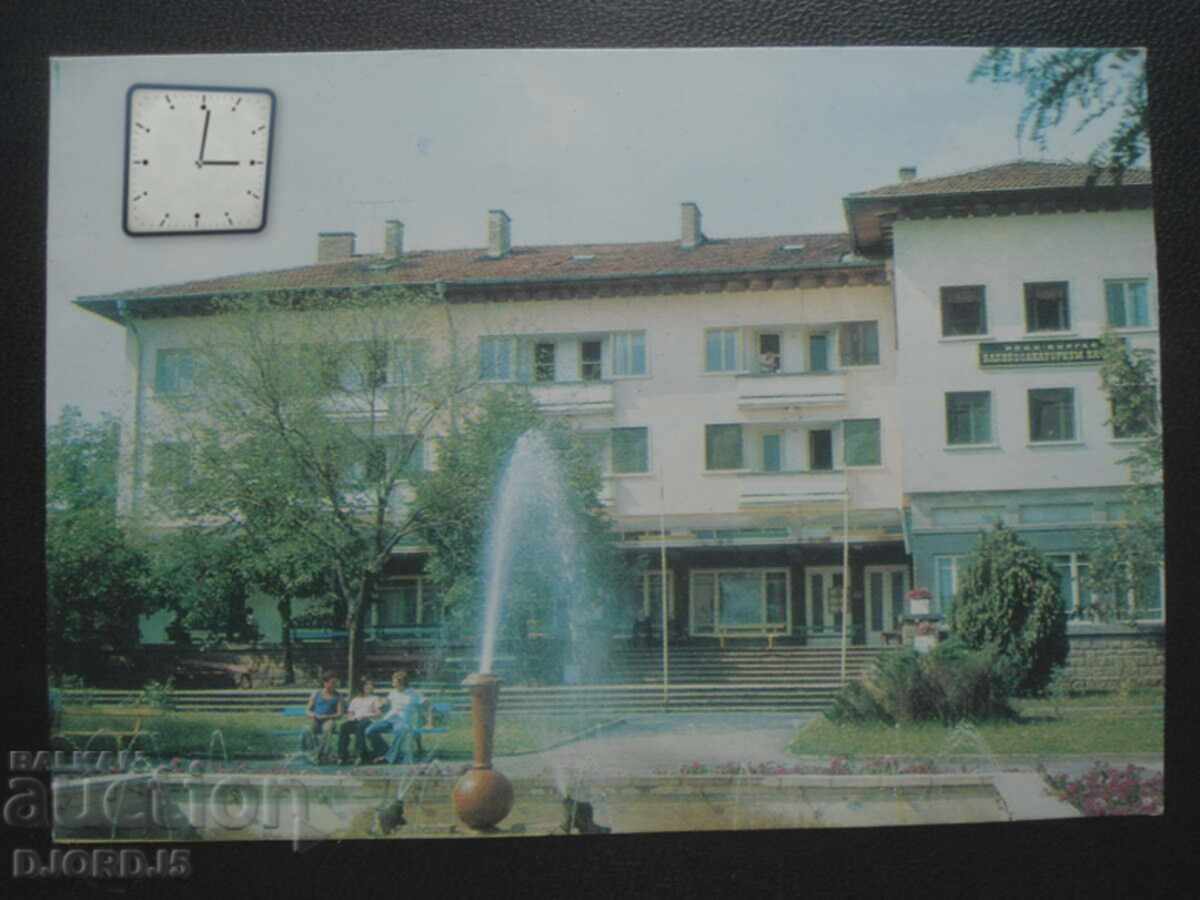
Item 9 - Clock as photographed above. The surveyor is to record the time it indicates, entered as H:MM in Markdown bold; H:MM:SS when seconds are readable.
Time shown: **3:01**
